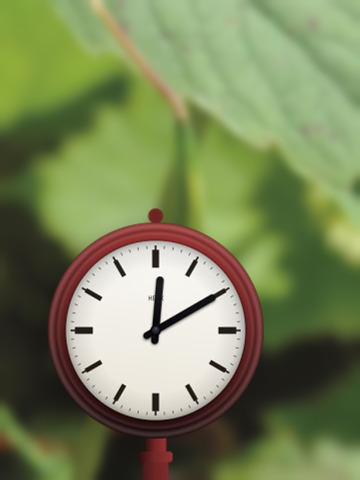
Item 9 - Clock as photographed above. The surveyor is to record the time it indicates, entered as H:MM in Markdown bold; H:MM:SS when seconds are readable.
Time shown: **12:10**
